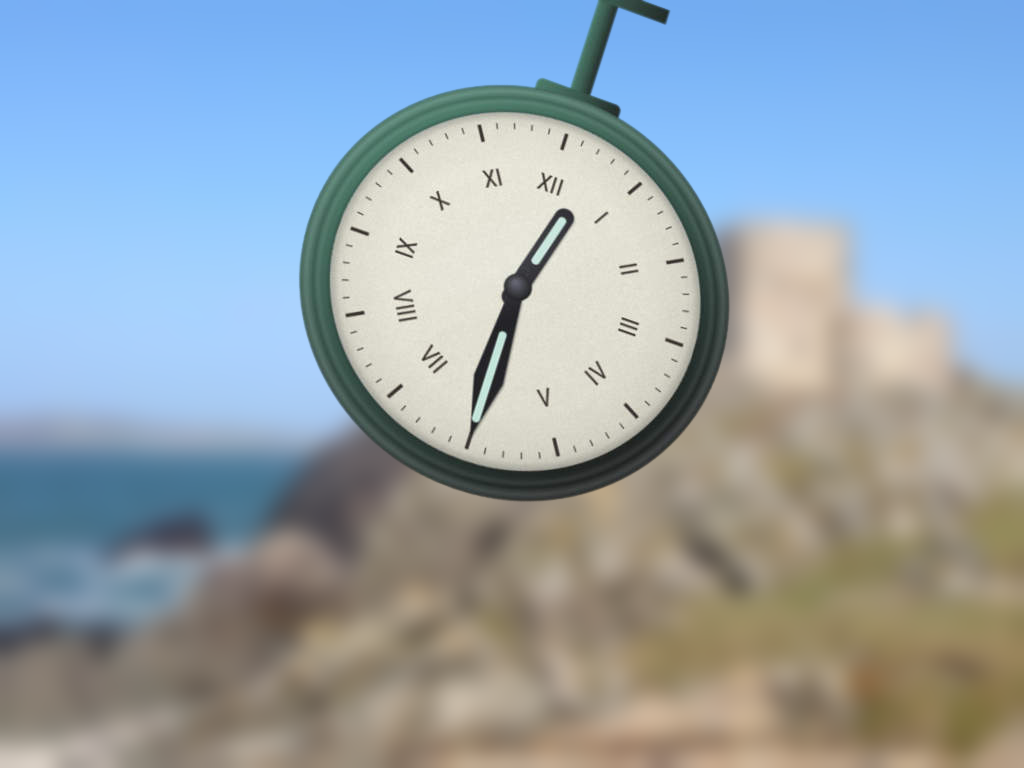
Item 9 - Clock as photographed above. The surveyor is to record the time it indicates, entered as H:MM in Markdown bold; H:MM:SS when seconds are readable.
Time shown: **12:30**
